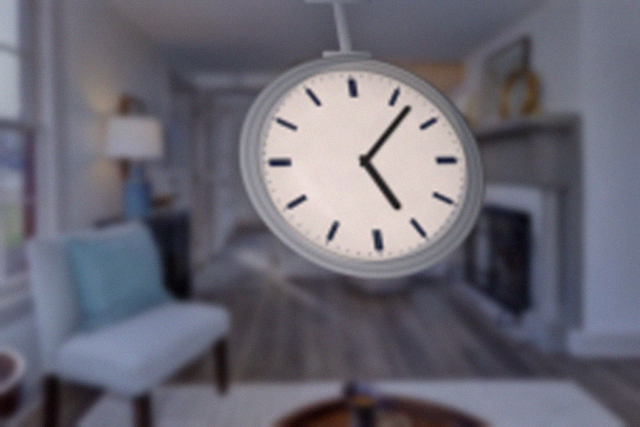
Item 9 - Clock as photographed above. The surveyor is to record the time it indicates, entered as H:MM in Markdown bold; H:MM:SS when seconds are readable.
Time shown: **5:07**
